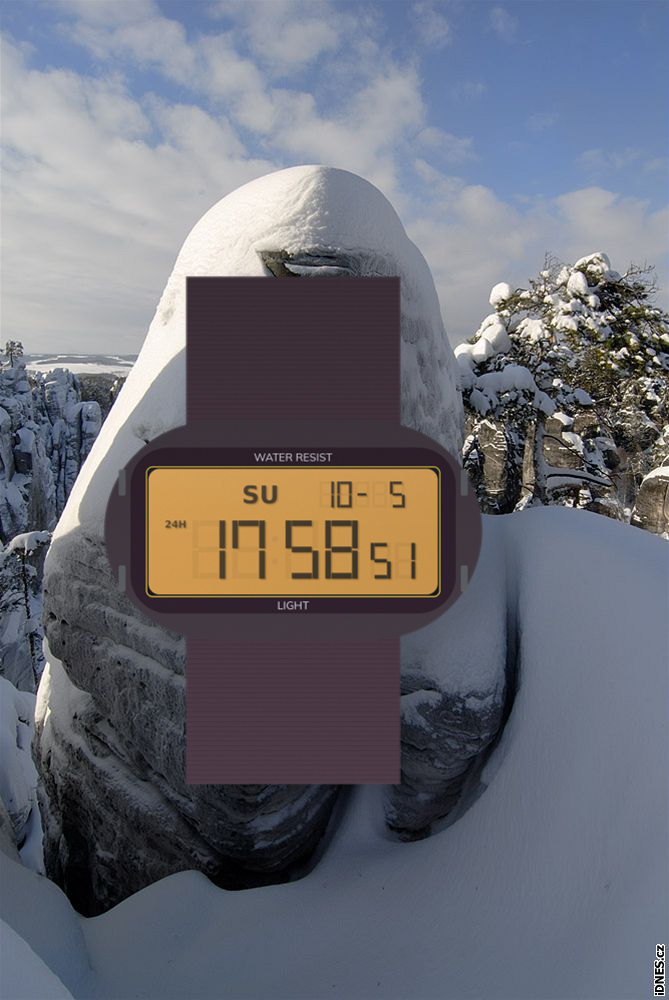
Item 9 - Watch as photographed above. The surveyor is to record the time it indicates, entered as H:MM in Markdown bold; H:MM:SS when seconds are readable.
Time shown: **17:58:51**
